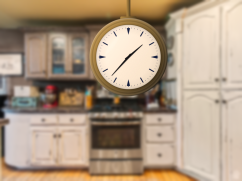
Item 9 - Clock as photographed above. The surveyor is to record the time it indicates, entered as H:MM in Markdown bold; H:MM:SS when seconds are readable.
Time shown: **1:37**
